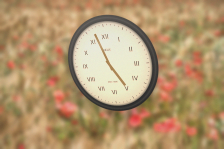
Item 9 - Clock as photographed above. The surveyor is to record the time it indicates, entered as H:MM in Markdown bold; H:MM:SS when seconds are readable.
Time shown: **4:57**
